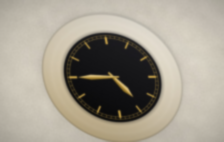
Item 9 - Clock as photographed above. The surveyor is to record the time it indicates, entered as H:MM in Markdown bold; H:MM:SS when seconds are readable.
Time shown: **4:45**
